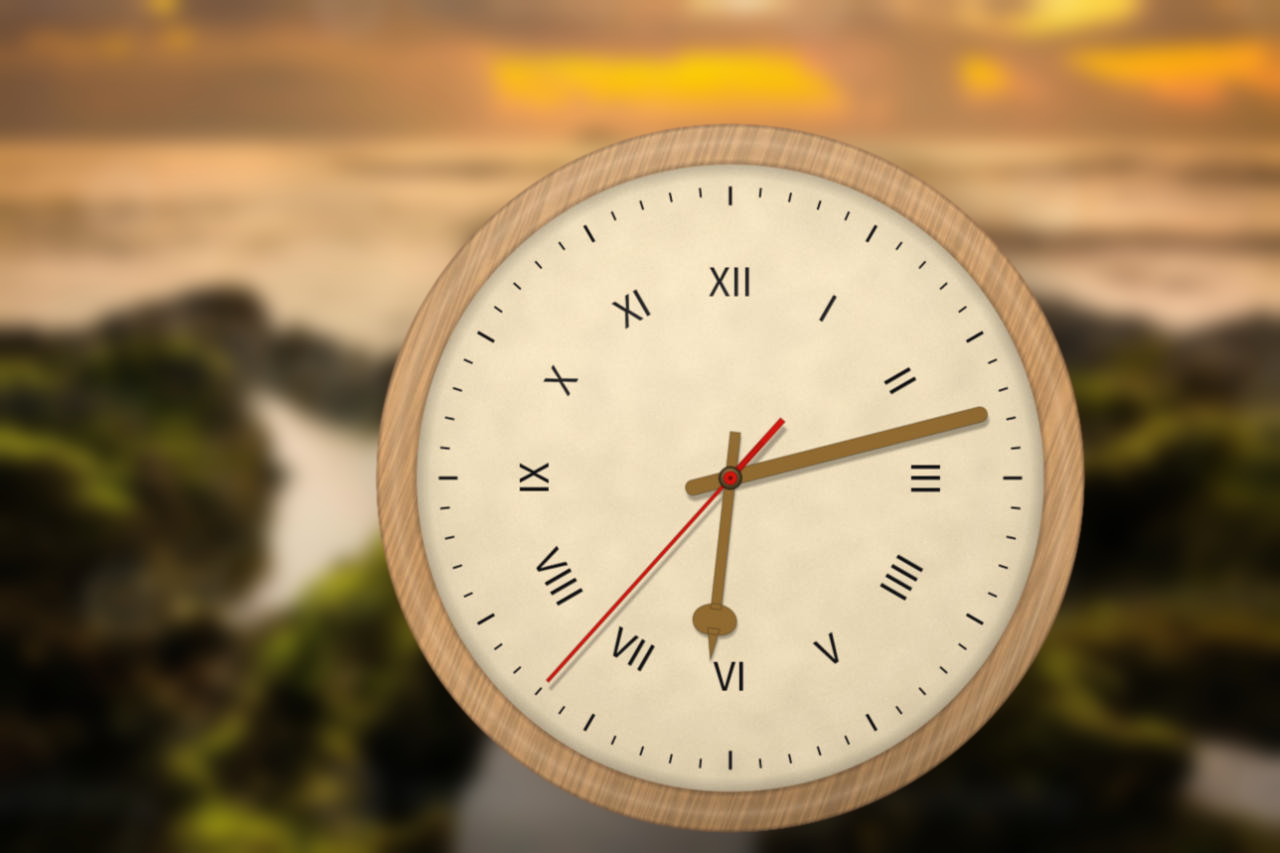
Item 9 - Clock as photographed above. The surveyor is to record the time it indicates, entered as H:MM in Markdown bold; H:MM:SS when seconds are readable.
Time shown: **6:12:37**
